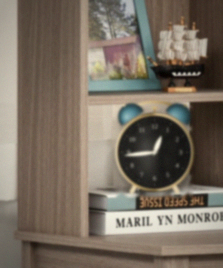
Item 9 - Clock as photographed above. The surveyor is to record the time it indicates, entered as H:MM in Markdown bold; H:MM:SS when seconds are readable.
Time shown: **12:44**
